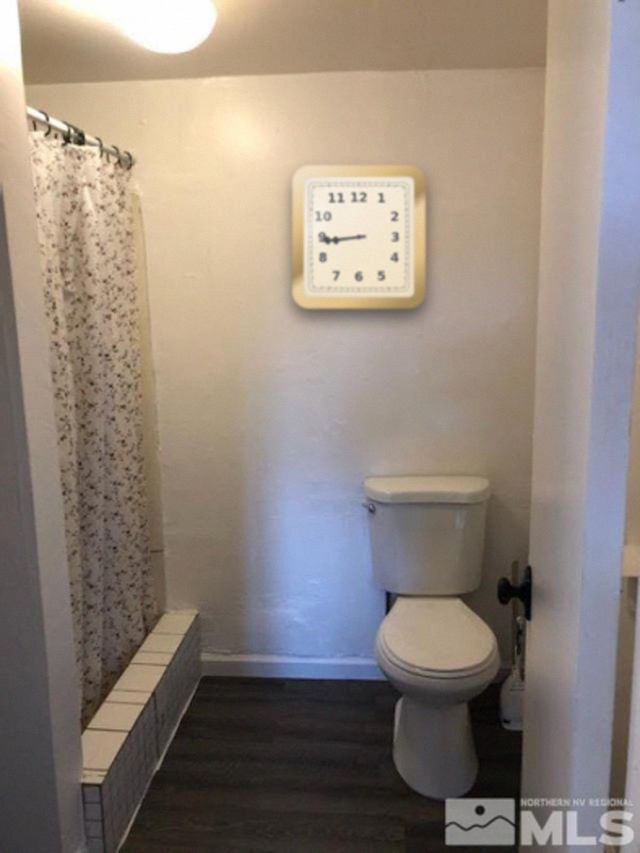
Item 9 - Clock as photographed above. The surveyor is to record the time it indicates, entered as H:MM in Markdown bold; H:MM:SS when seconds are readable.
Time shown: **8:44**
